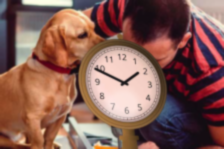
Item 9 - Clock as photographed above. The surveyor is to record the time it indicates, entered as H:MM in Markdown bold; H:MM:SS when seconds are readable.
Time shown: **1:49**
